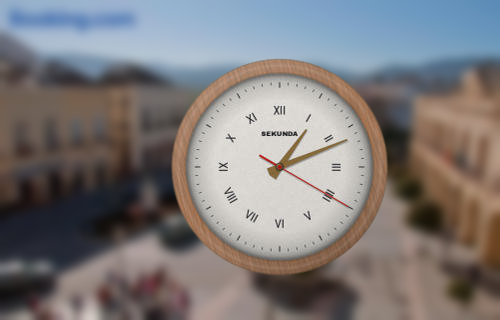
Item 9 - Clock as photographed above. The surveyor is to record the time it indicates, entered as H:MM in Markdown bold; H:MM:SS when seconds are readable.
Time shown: **1:11:20**
